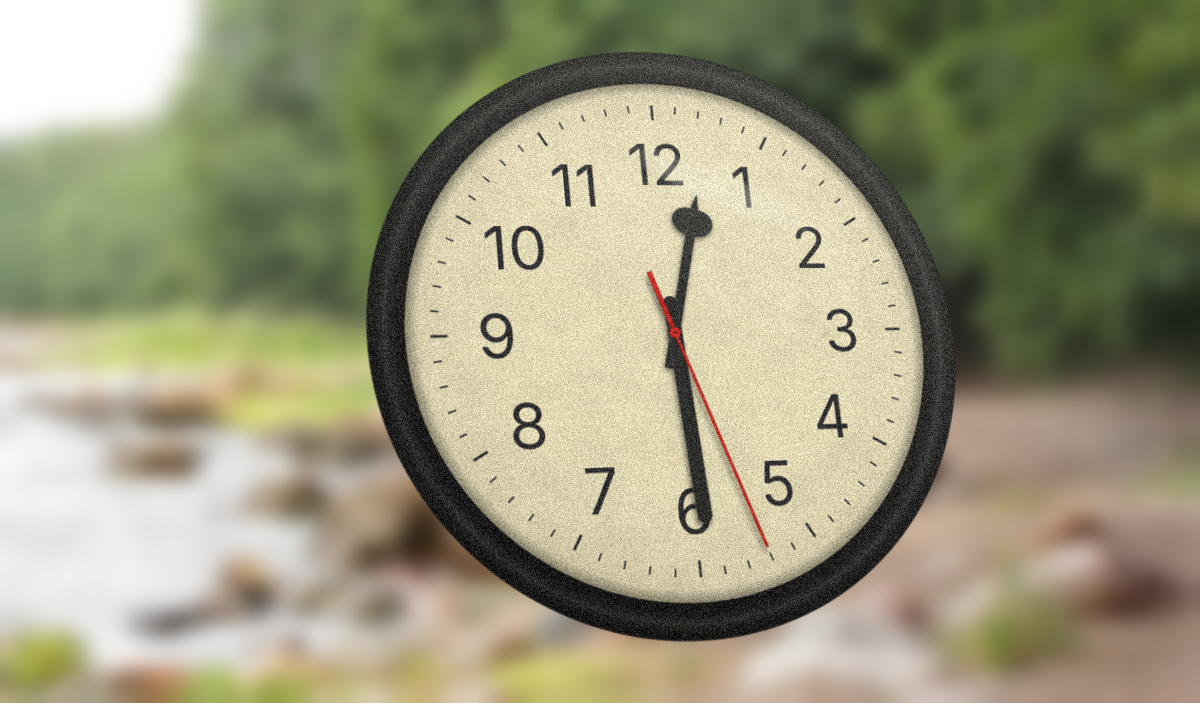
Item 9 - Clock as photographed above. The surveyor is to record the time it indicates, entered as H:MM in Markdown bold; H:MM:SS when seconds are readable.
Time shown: **12:29:27**
